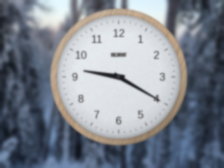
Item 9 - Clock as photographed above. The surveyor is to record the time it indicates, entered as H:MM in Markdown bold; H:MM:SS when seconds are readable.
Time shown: **9:20**
